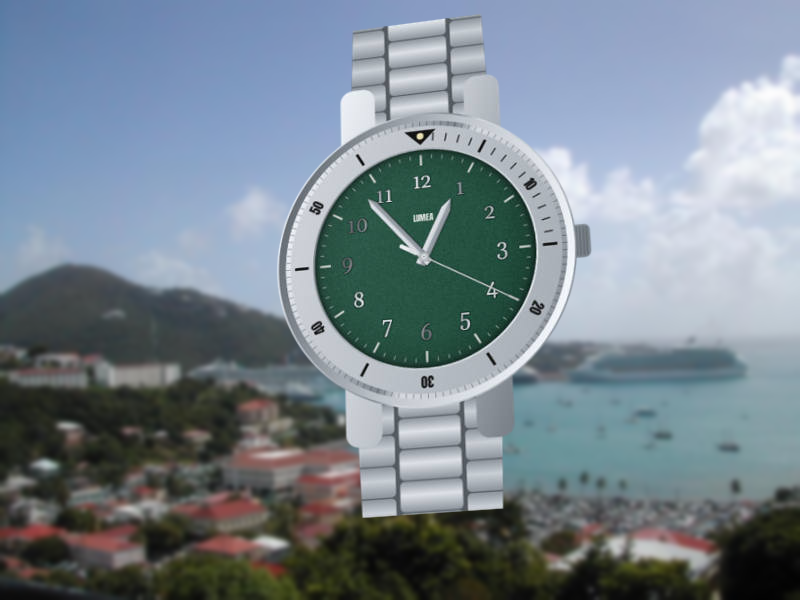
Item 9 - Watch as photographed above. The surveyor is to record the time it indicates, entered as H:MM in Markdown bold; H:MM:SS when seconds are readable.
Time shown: **12:53:20**
